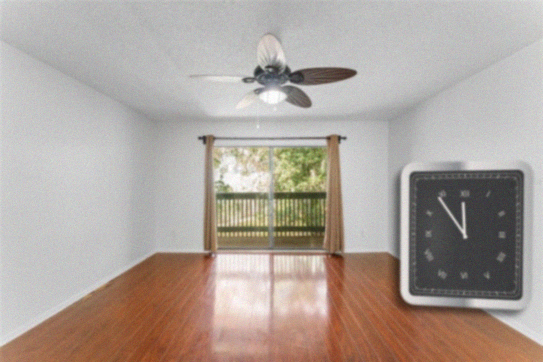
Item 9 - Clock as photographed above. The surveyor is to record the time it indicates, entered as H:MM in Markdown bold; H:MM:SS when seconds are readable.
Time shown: **11:54**
